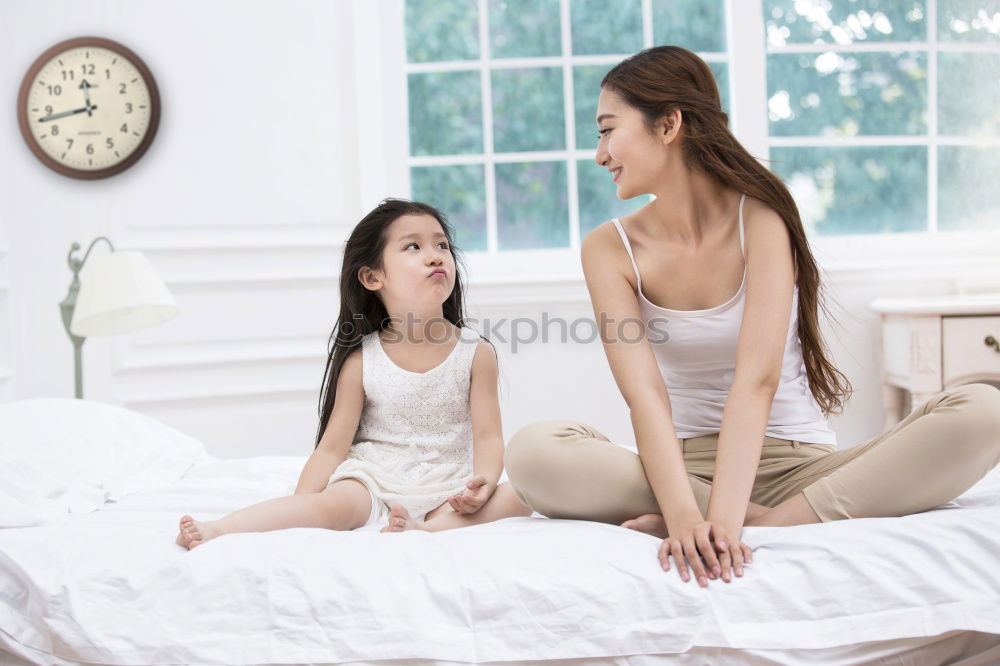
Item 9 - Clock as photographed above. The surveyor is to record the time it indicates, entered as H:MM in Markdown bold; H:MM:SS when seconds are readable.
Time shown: **11:43**
